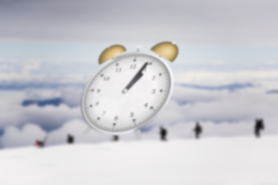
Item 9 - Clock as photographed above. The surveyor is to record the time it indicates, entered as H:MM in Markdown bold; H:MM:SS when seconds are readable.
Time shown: **1:04**
